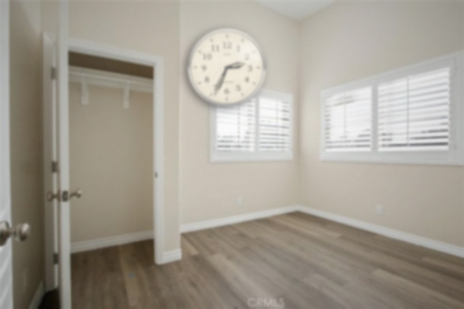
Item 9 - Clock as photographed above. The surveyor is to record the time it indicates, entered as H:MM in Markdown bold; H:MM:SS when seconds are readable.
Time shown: **2:34**
